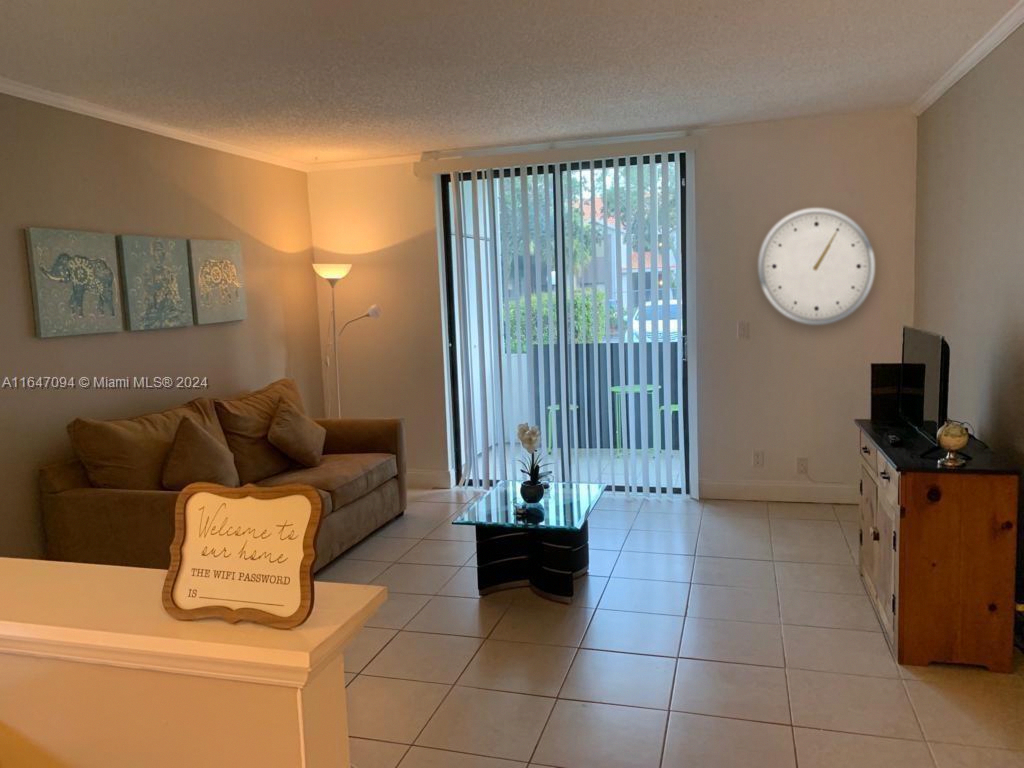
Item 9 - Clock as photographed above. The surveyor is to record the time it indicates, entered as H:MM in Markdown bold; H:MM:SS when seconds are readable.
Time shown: **1:05**
